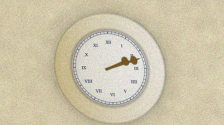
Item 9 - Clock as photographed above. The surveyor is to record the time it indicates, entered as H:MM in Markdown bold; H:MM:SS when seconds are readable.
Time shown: **2:12**
